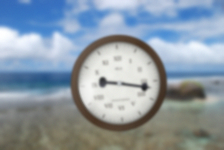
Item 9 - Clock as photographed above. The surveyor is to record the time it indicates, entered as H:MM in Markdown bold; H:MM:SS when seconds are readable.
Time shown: **9:17**
